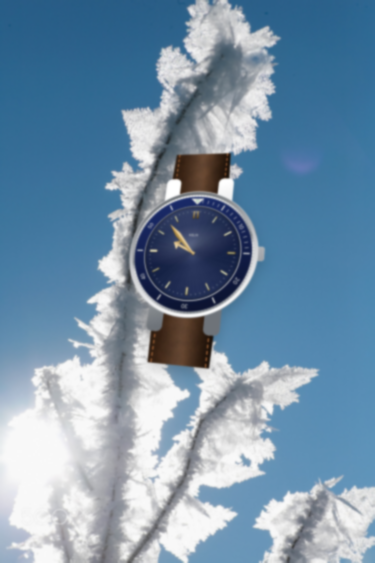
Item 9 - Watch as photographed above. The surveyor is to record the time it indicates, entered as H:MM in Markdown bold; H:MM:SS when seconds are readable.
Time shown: **9:53**
